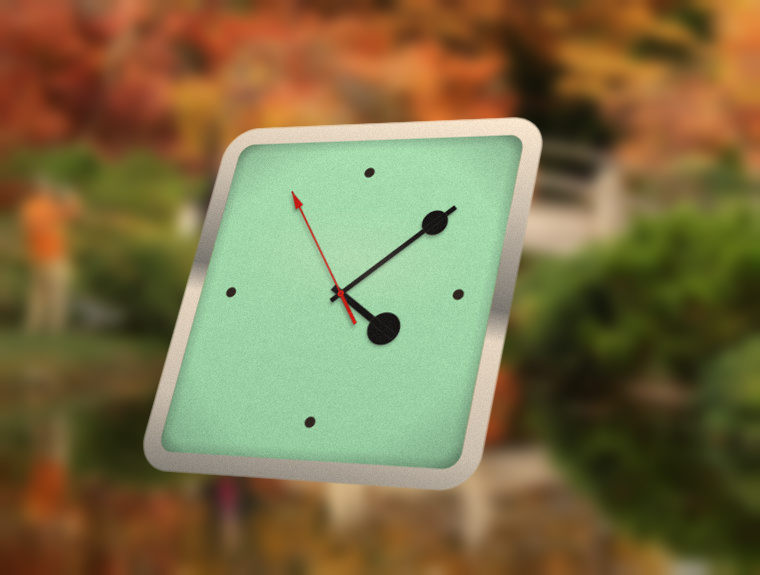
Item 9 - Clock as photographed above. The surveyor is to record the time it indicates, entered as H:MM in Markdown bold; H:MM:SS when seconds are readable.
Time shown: **4:07:54**
